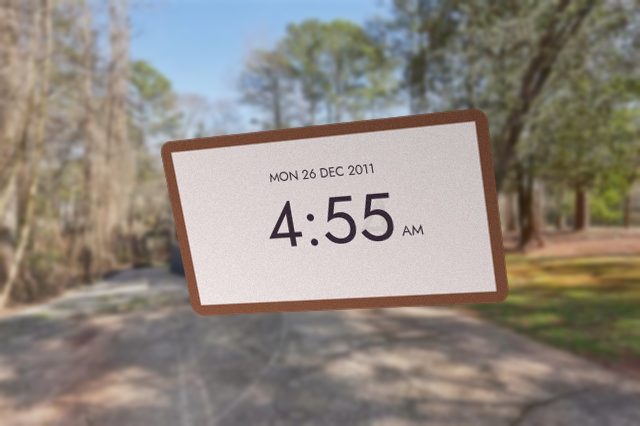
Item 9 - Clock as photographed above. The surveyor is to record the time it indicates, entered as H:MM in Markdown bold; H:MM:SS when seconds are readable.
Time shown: **4:55**
